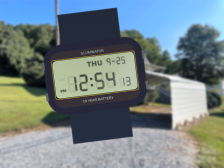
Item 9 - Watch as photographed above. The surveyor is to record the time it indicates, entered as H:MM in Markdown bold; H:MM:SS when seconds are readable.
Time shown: **12:54:13**
